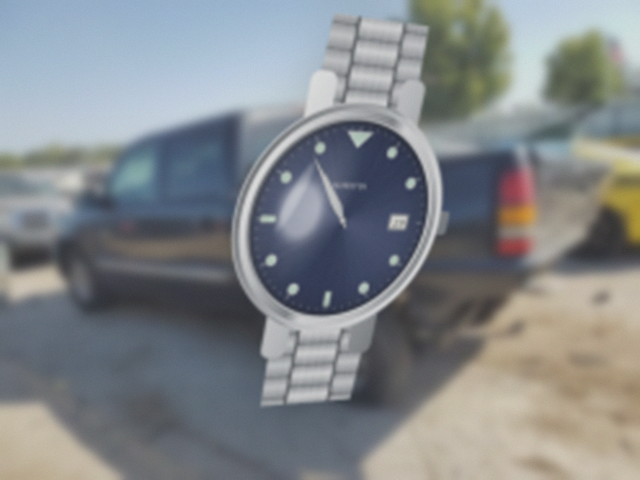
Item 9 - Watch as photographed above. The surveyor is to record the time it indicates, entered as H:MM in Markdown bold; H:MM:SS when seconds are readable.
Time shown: **10:54**
